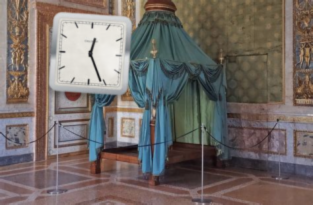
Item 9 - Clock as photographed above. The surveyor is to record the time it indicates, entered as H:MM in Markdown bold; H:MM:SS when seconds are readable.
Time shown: **12:26**
